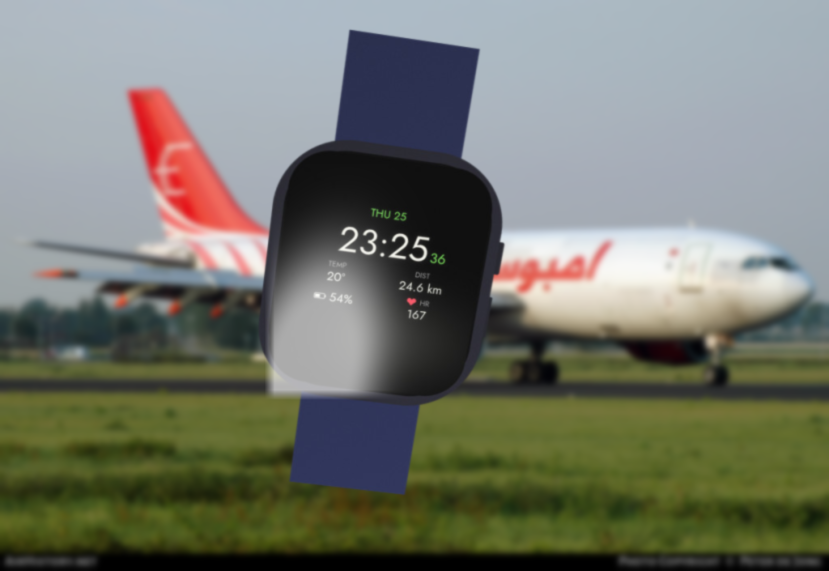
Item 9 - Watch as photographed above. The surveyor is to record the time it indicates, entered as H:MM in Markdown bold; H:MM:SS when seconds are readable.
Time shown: **23:25:36**
